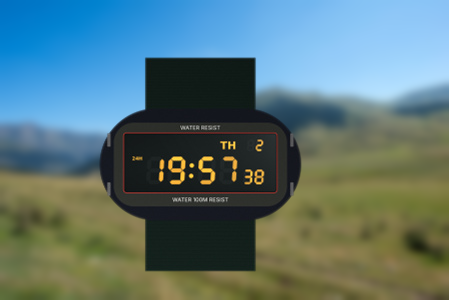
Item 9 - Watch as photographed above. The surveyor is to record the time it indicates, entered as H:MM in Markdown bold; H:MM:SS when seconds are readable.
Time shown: **19:57:38**
